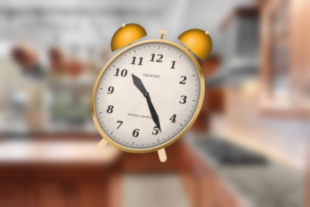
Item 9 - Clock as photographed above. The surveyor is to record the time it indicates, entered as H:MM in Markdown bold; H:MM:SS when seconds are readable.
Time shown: **10:24**
